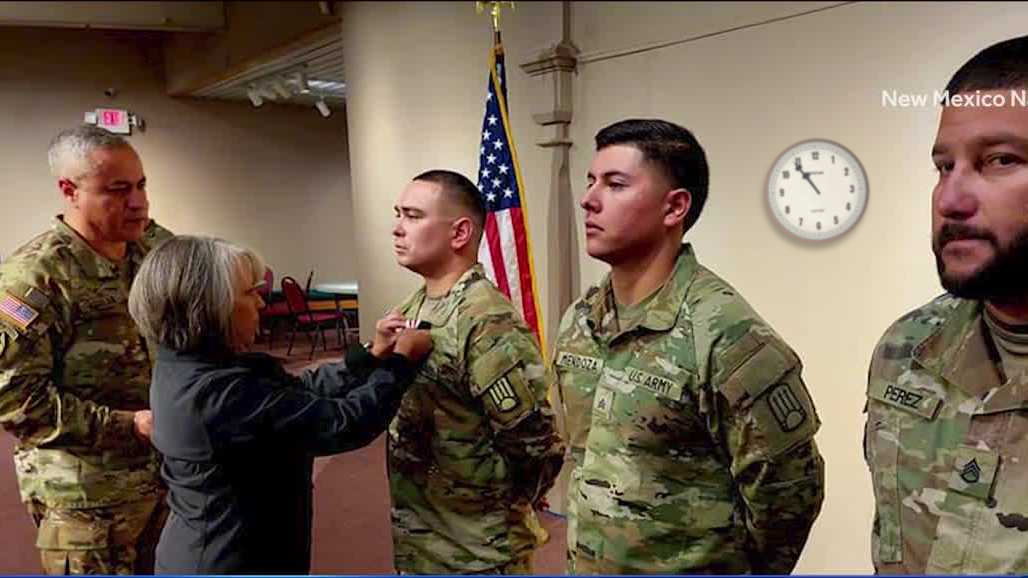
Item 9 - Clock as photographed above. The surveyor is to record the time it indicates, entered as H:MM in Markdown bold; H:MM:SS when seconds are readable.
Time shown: **10:54**
